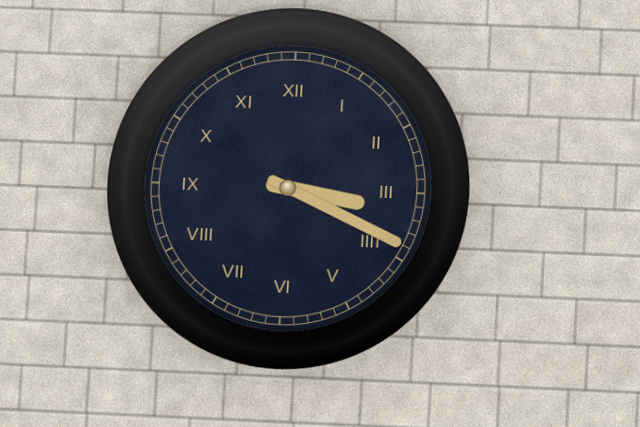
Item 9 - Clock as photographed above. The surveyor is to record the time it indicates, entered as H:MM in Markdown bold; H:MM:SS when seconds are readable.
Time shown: **3:19**
